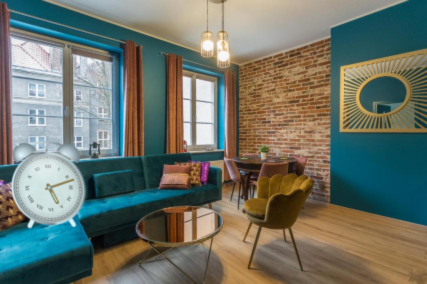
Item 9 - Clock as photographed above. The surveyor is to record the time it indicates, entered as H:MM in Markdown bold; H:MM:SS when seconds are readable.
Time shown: **5:12**
